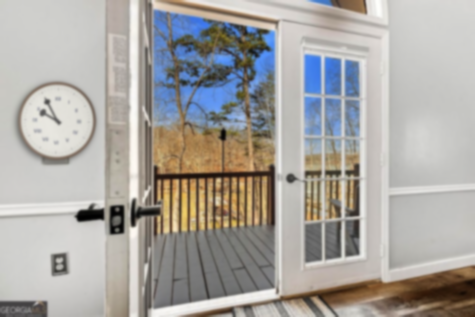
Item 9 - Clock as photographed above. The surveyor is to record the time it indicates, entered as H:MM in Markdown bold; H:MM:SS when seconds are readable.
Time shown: **9:55**
